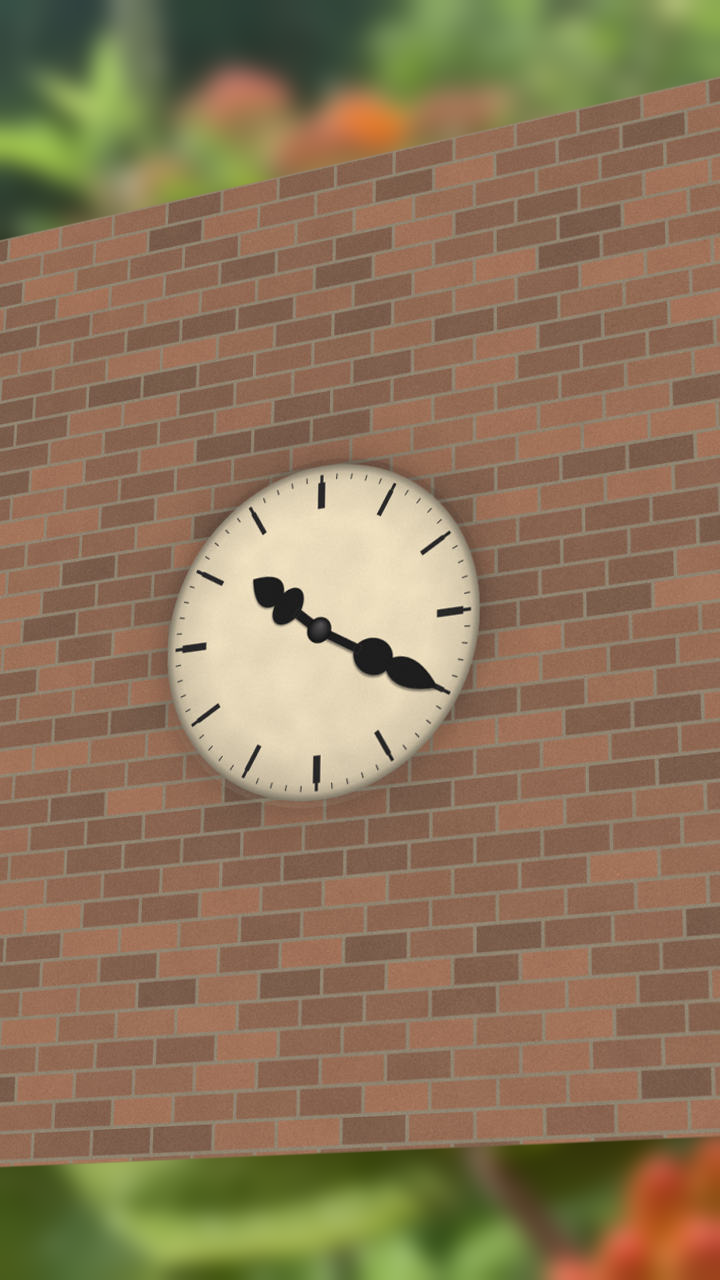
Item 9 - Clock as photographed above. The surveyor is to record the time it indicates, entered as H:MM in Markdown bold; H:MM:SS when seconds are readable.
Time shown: **10:20**
